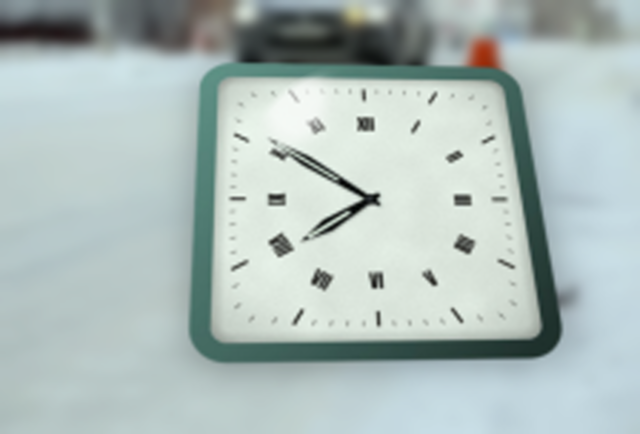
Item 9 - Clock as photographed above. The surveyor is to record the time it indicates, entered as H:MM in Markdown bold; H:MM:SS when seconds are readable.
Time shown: **7:51**
